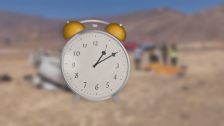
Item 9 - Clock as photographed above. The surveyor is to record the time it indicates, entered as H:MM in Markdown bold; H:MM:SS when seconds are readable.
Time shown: **1:10**
